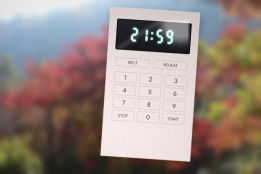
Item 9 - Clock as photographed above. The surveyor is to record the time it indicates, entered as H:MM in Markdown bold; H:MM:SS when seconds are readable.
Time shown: **21:59**
